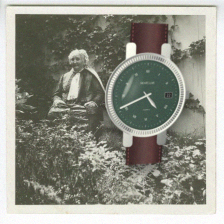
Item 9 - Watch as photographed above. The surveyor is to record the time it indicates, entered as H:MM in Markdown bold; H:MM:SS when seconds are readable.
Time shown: **4:41**
